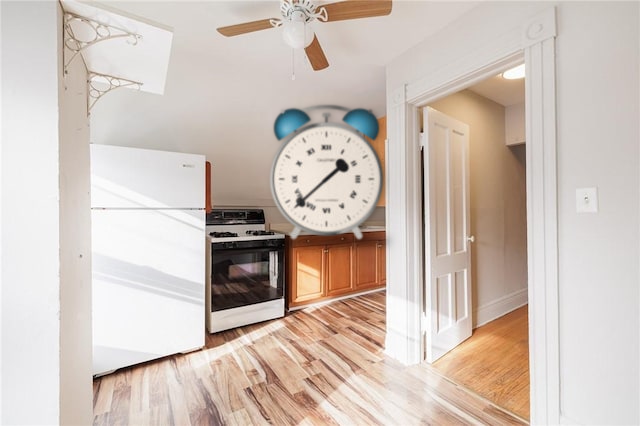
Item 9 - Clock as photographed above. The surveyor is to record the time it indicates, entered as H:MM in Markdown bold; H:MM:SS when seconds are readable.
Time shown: **1:38**
